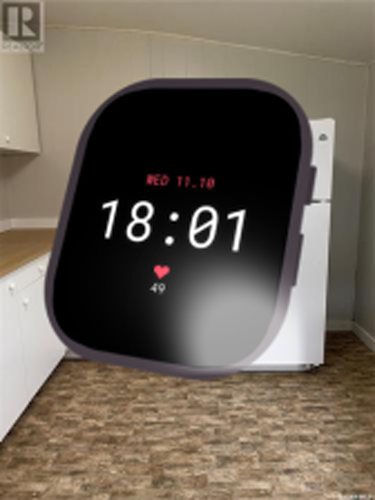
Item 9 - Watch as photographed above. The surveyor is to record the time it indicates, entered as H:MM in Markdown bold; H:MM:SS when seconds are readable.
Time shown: **18:01**
